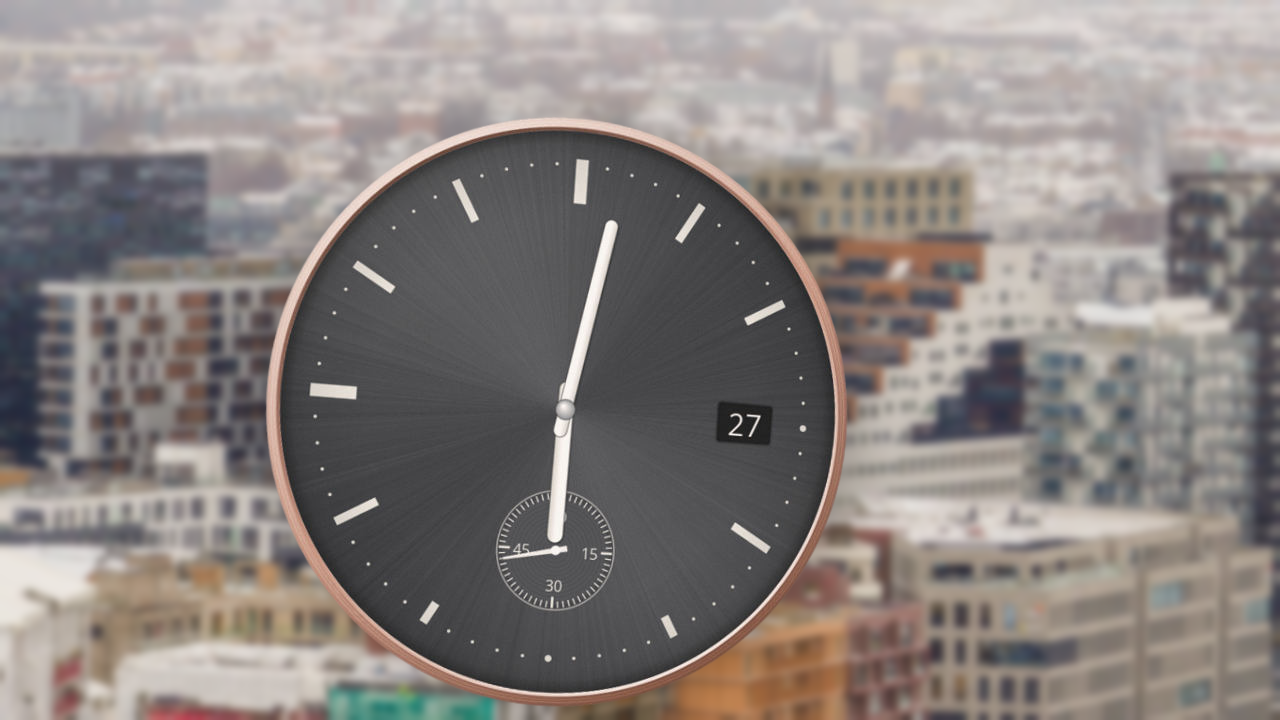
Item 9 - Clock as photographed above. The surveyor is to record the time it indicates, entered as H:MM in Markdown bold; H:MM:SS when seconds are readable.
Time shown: **6:01:43**
